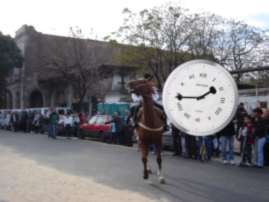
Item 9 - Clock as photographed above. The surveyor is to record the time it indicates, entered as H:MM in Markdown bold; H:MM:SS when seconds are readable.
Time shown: **1:44**
